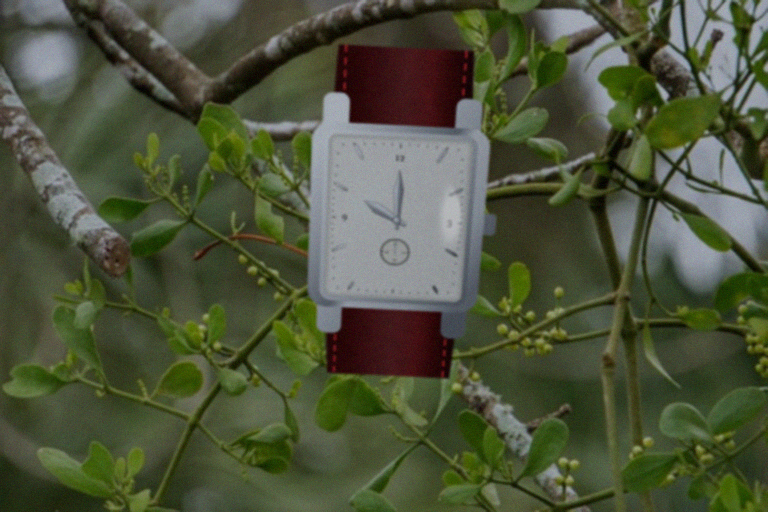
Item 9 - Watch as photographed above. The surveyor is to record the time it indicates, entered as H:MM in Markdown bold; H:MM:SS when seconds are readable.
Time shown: **10:00**
